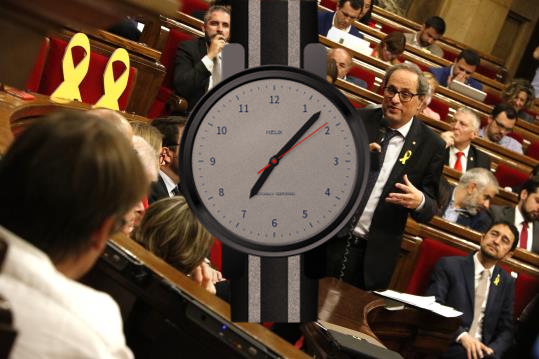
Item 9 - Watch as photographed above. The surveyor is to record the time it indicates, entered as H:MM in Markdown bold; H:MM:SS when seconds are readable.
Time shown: **7:07:09**
